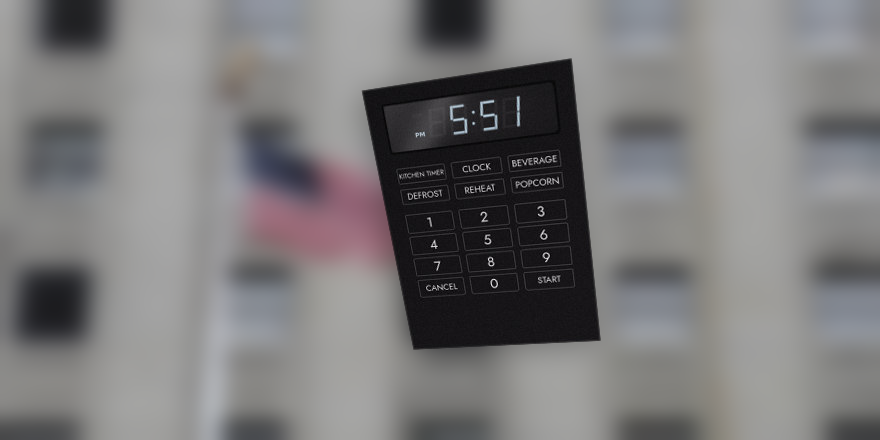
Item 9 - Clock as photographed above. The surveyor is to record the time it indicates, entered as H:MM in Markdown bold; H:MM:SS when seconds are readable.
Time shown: **5:51**
